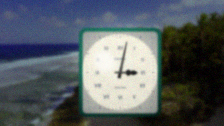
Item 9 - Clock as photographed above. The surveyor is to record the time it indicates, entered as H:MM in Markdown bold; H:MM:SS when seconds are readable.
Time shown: **3:02**
